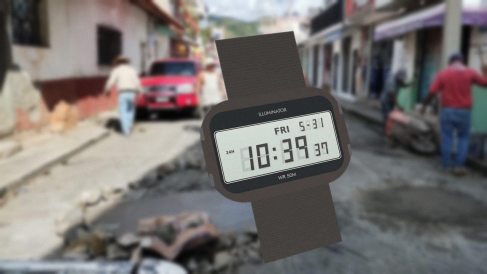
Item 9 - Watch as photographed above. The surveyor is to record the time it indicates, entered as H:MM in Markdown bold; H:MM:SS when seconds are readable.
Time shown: **10:39:37**
